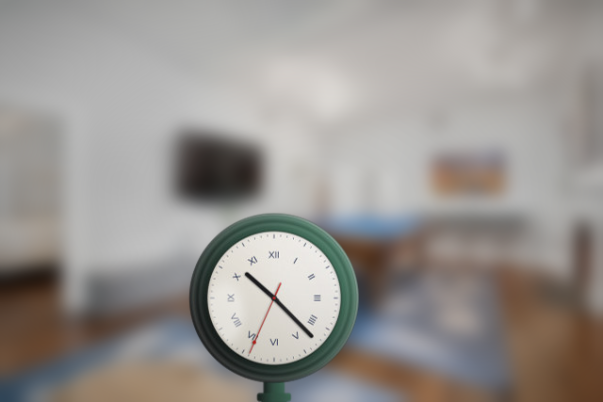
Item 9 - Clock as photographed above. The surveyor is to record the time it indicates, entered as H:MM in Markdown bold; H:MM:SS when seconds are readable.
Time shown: **10:22:34**
